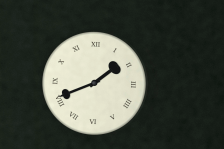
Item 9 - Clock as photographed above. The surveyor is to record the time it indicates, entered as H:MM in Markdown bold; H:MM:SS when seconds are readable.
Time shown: **1:41**
